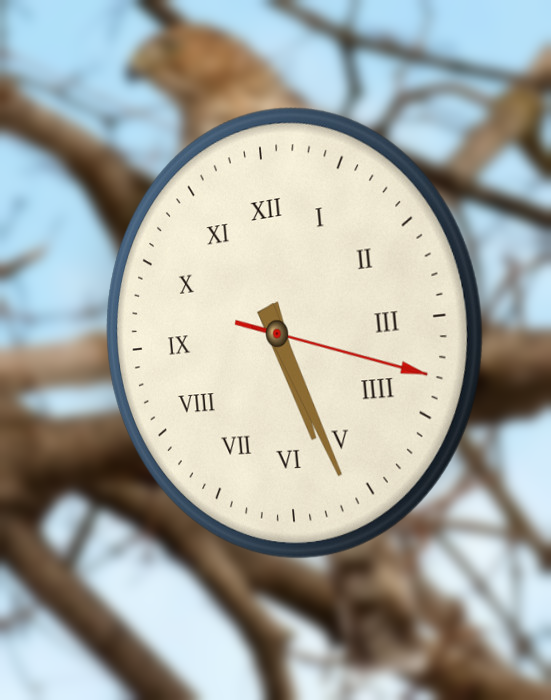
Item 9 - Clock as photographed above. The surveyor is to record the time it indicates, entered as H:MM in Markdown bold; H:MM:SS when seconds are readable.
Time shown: **5:26:18**
